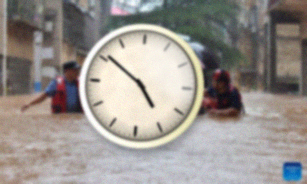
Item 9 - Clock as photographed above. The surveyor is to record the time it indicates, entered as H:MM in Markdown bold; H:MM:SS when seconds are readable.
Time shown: **4:51**
